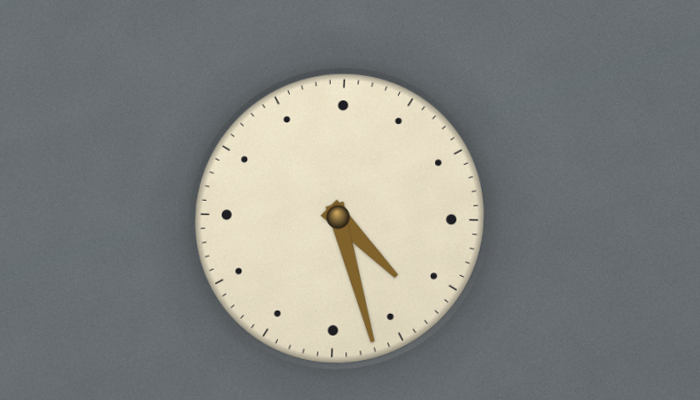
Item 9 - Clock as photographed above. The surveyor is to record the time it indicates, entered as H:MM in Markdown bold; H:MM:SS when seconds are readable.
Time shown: **4:27**
